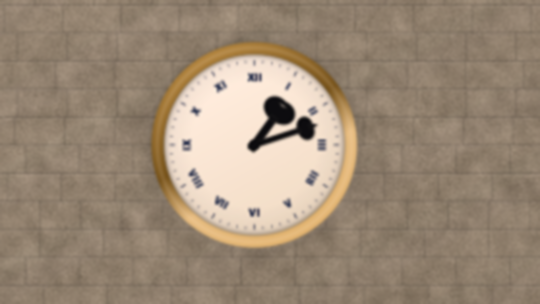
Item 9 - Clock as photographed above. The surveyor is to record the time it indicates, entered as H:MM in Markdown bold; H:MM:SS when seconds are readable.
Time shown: **1:12**
